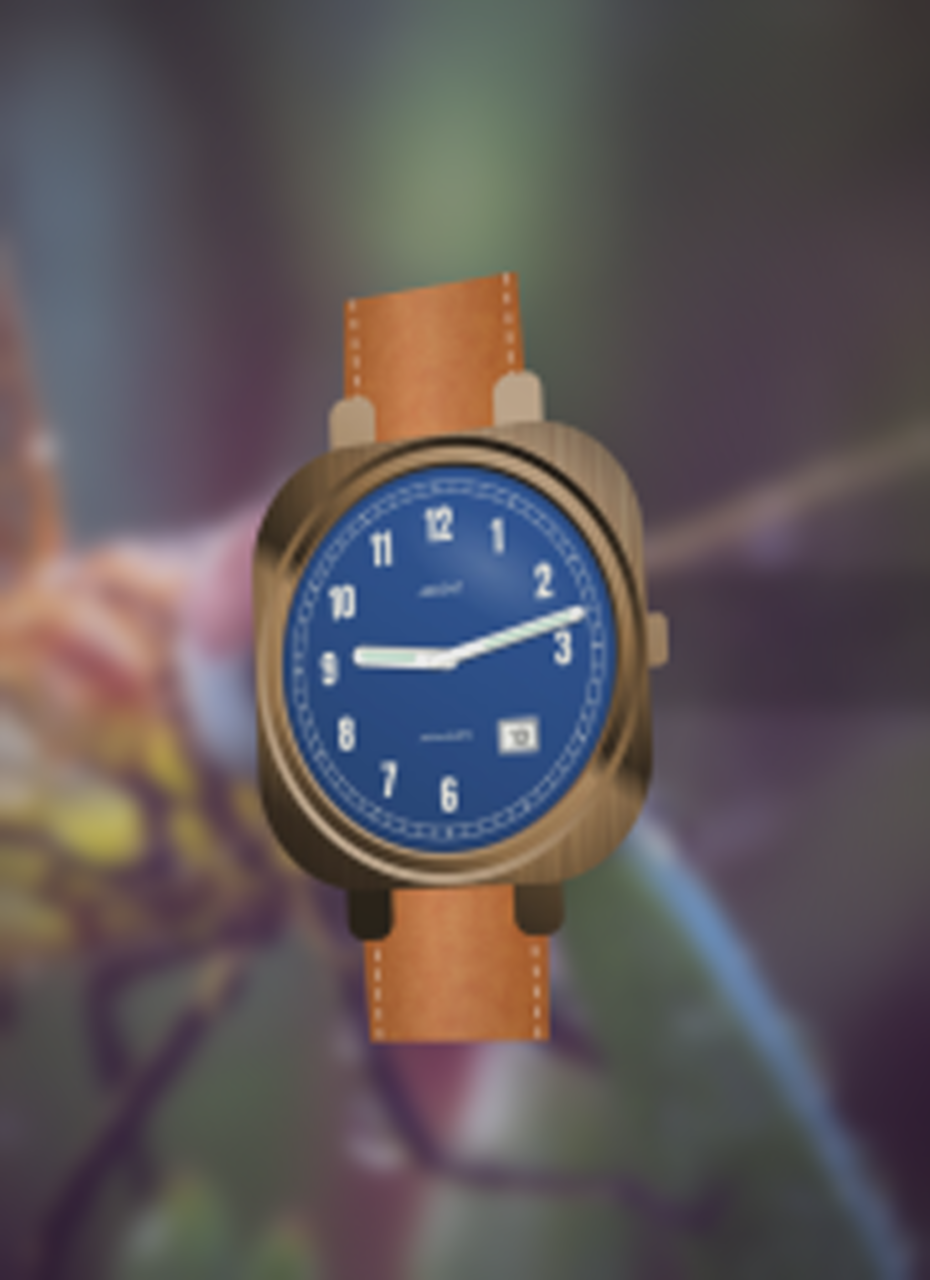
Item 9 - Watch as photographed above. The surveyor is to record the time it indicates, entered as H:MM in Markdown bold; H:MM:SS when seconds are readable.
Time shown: **9:13**
